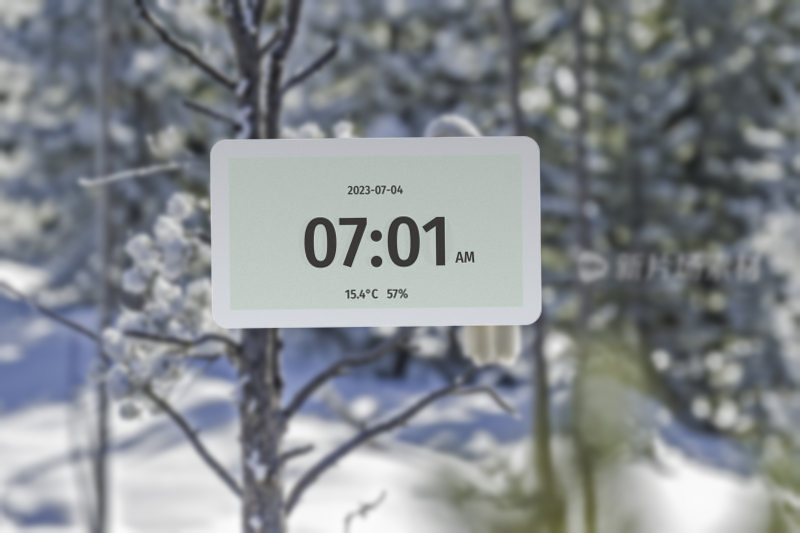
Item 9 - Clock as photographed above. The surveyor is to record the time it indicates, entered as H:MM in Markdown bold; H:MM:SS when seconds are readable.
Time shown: **7:01**
